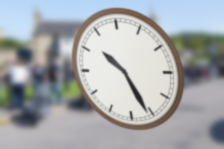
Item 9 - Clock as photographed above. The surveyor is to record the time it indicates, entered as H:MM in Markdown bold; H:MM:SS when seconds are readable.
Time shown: **10:26**
